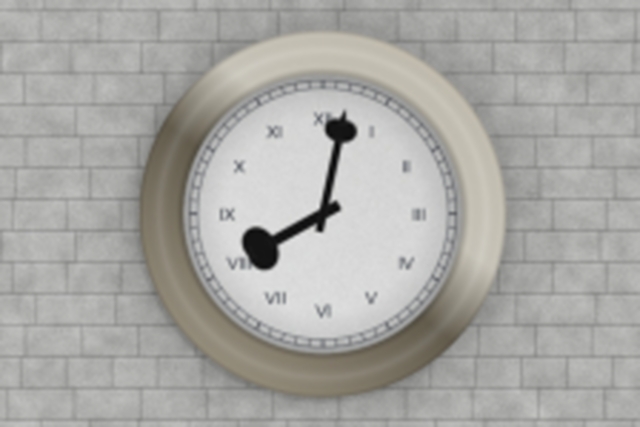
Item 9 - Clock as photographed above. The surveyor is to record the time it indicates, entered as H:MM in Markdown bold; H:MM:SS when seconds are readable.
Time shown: **8:02**
